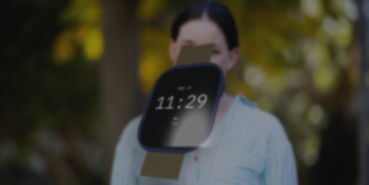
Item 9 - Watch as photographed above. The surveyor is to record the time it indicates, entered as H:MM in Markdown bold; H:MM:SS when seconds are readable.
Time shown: **11:29**
